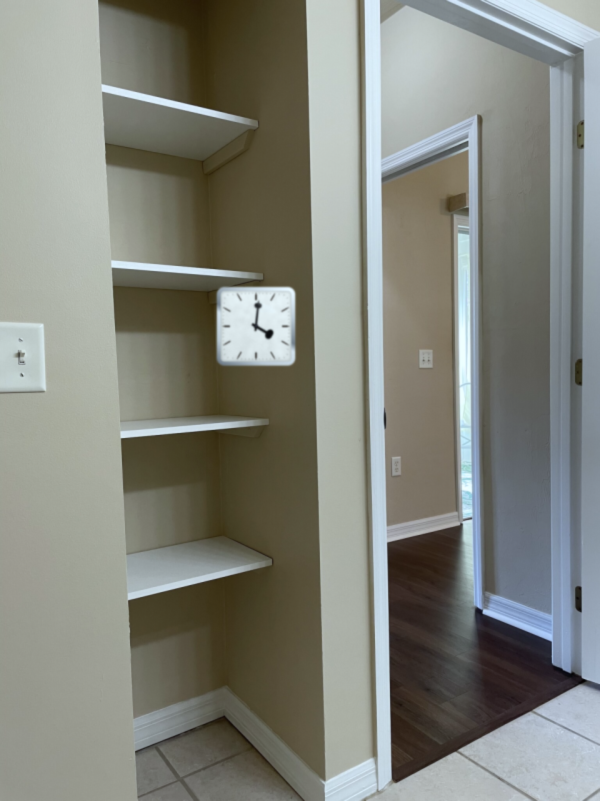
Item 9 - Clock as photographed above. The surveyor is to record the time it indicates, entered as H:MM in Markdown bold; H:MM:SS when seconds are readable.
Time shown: **4:01**
